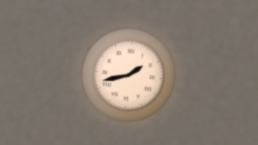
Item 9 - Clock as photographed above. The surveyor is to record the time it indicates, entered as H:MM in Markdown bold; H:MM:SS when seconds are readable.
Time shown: **1:42**
